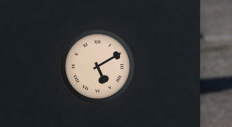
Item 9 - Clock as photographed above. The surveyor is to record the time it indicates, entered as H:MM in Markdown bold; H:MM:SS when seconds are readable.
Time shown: **5:10**
